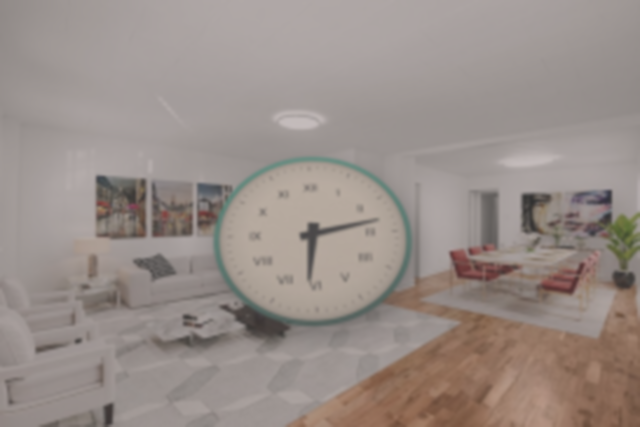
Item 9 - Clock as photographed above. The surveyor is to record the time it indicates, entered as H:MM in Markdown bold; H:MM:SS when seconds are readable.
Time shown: **6:13**
